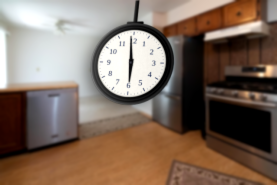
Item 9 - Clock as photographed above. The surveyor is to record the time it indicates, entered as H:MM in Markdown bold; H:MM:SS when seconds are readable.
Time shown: **5:59**
